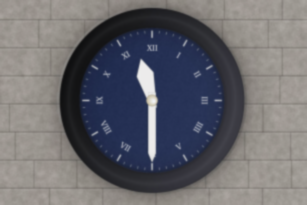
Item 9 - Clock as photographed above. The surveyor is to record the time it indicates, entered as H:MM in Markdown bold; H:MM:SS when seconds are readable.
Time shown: **11:30**
